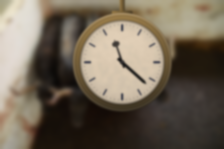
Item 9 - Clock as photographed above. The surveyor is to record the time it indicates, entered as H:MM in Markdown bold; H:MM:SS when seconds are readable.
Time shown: **11:22**
